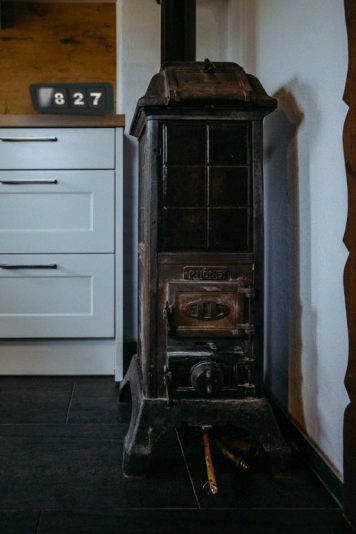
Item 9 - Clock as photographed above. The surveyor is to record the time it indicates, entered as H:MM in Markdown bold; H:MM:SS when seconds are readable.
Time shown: **8:27**
